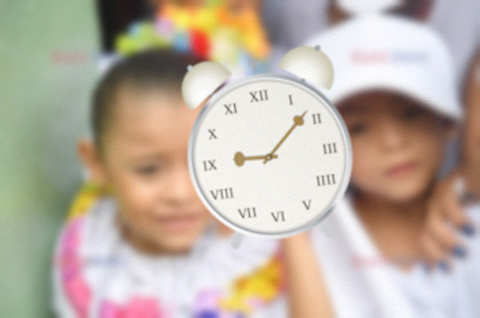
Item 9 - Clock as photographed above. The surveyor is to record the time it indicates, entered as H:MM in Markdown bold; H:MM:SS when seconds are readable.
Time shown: **9:08**
